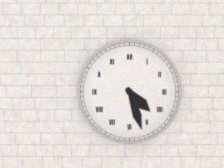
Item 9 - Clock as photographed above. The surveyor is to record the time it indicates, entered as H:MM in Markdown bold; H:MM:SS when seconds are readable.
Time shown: **4:27**
